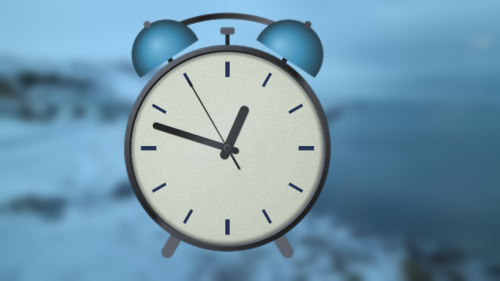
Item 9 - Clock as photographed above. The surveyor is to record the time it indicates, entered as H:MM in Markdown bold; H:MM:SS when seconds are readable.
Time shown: **12:47:55**
